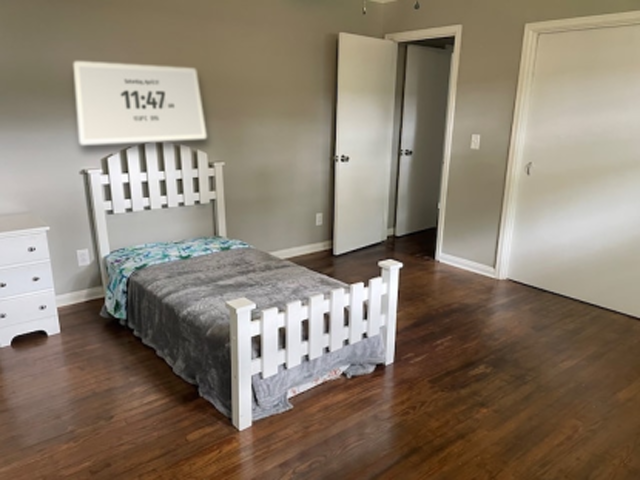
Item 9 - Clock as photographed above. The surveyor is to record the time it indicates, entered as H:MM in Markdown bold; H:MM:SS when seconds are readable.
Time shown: **11:47**
